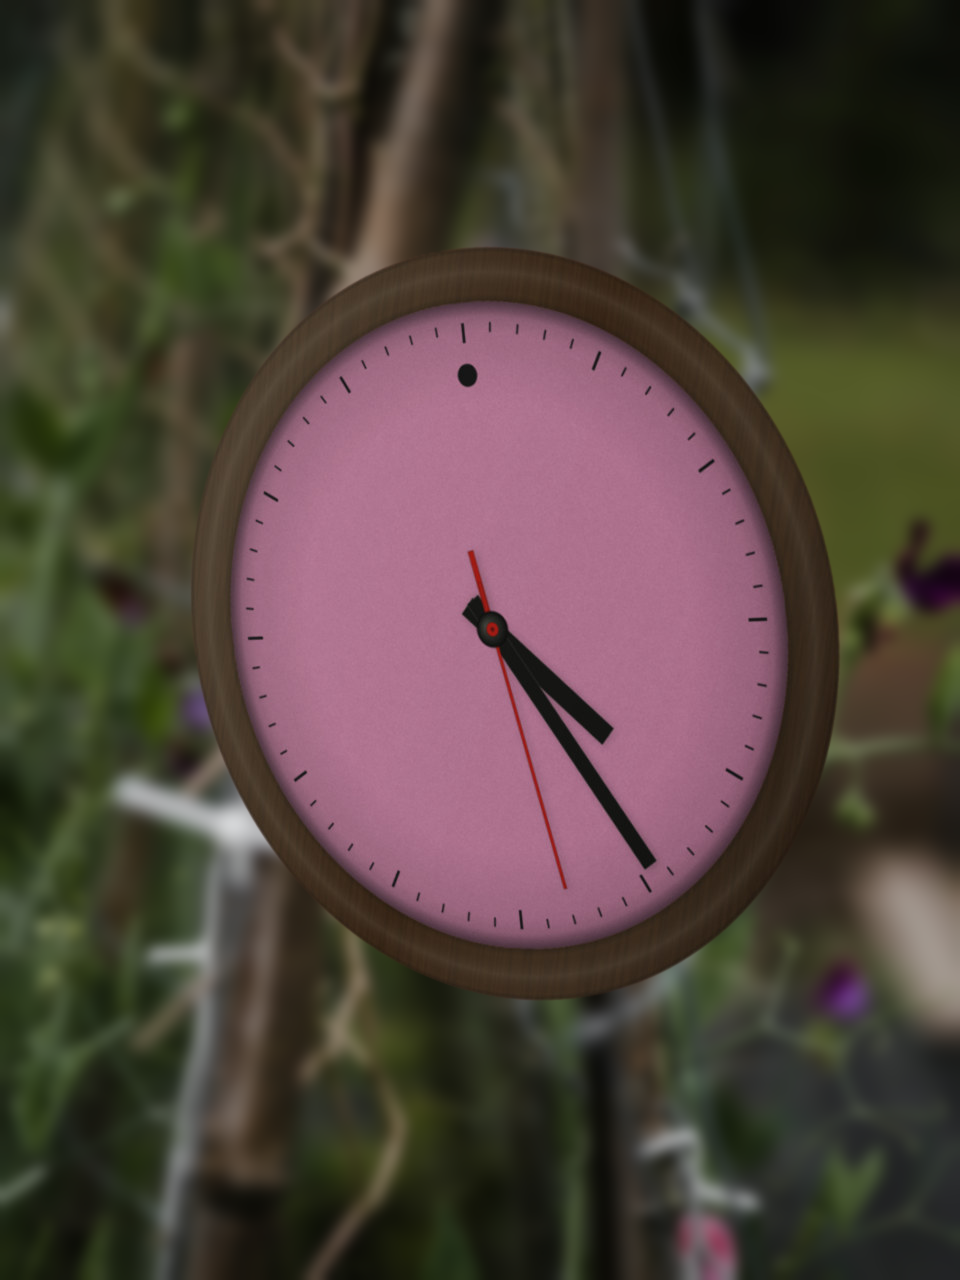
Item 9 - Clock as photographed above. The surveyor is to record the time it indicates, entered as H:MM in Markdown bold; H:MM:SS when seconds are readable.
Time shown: **4:24:28**
